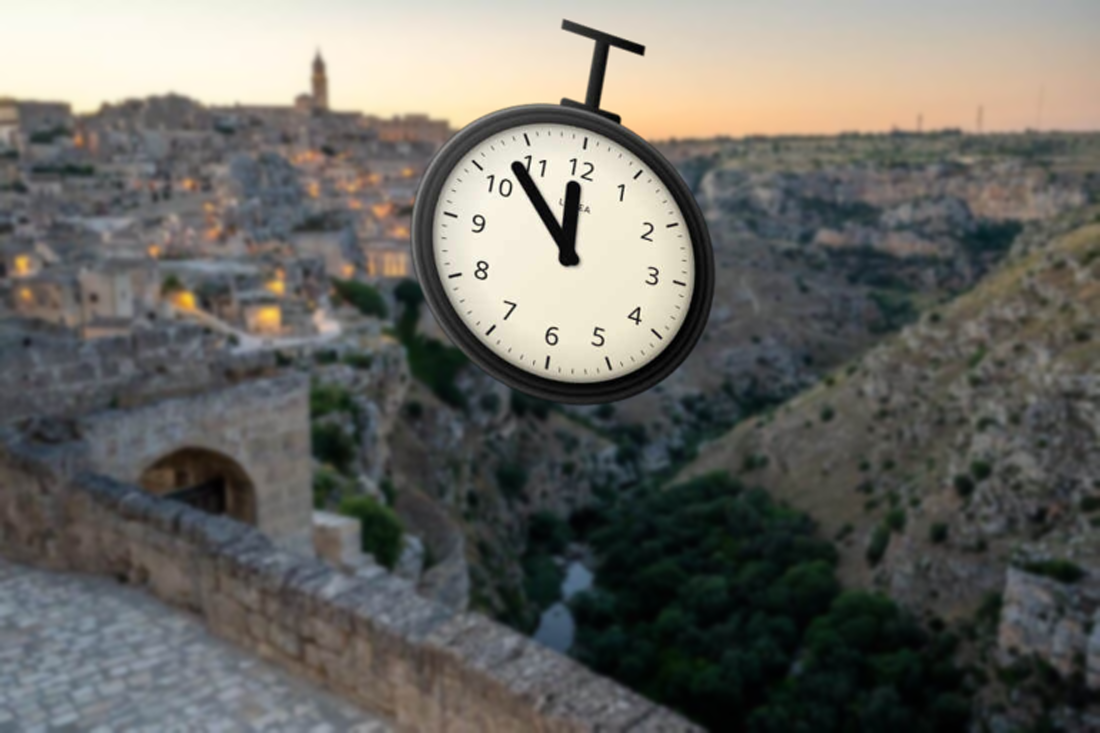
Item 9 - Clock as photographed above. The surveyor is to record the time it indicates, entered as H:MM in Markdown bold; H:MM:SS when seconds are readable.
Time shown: **11:53**
